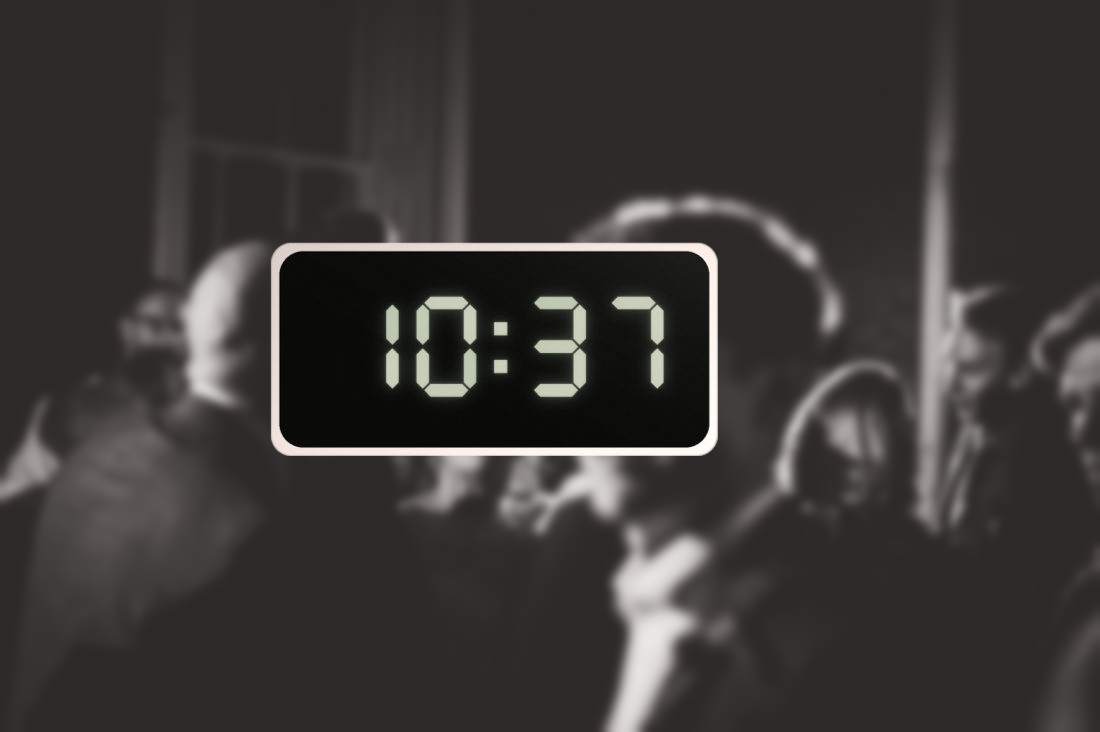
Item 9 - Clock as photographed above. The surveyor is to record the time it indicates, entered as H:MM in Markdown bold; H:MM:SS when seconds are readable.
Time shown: **10:37**
